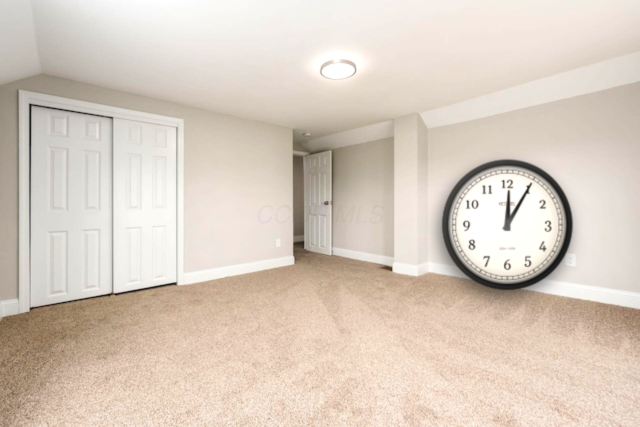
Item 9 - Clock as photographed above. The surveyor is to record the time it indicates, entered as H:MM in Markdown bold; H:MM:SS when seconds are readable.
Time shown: **12:05**
